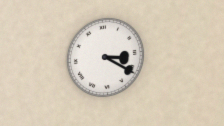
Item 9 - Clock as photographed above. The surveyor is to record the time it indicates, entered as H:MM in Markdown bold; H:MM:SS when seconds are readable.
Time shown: **3:21**
